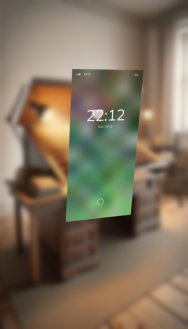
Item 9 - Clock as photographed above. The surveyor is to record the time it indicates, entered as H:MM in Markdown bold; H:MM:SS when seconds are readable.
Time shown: **22:12**
